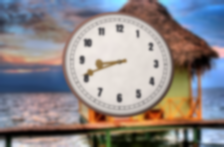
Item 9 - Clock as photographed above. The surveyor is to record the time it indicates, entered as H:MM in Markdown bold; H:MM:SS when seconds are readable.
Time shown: **8:41**
